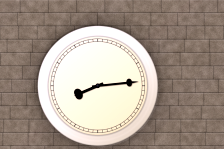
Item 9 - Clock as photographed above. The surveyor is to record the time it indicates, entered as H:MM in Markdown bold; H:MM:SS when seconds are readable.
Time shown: **8:14**
